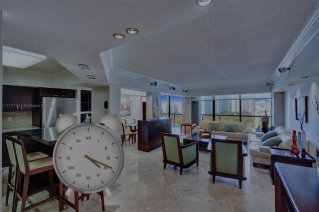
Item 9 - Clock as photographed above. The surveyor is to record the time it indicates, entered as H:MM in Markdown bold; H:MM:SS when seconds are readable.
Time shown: **4:19**
